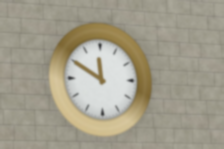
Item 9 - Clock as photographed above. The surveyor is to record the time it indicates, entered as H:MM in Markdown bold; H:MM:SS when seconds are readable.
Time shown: **11:50**
